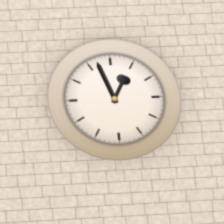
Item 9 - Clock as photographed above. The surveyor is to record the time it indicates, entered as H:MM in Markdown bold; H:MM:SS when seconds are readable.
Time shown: **12:57**
